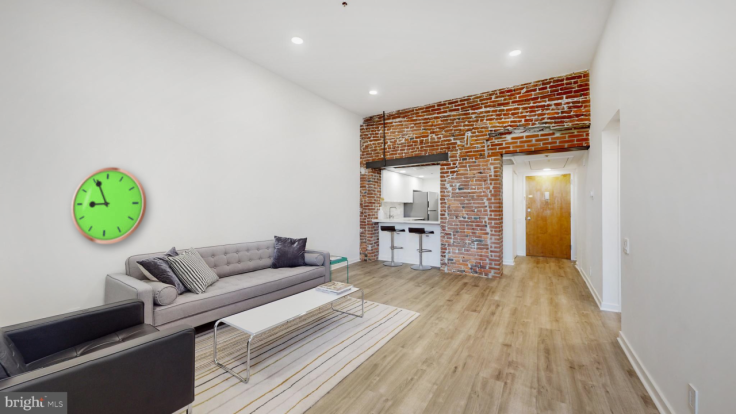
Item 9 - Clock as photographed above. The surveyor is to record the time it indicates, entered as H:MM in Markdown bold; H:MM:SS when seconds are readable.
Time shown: **8:56**
